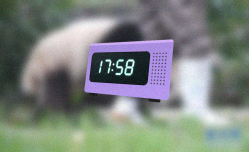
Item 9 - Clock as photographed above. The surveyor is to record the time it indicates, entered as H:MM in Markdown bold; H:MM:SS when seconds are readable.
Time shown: **17:58**
